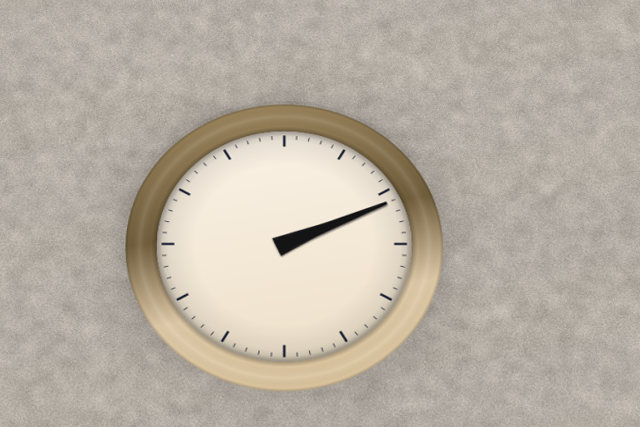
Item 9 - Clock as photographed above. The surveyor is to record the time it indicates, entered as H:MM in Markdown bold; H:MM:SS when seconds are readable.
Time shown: **2:11**
